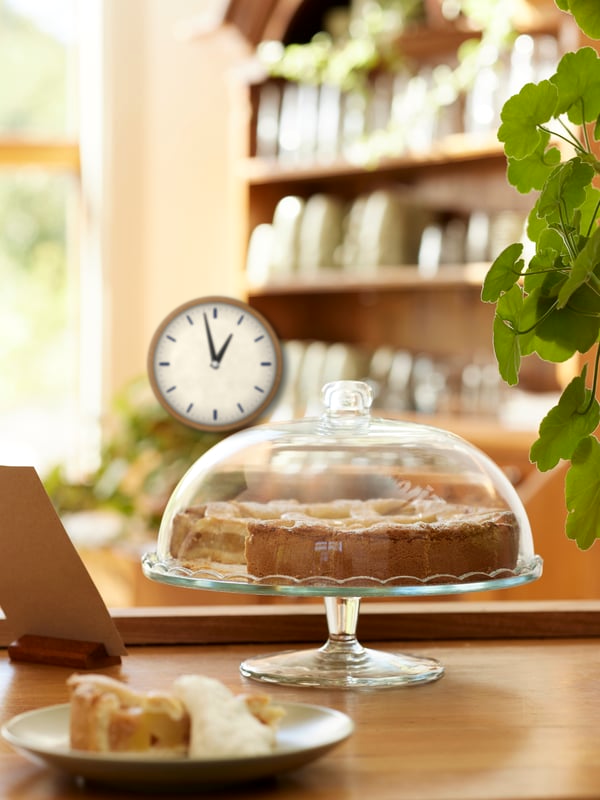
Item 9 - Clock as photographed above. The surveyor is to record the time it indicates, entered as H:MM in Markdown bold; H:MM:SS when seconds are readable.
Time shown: **12:58**
